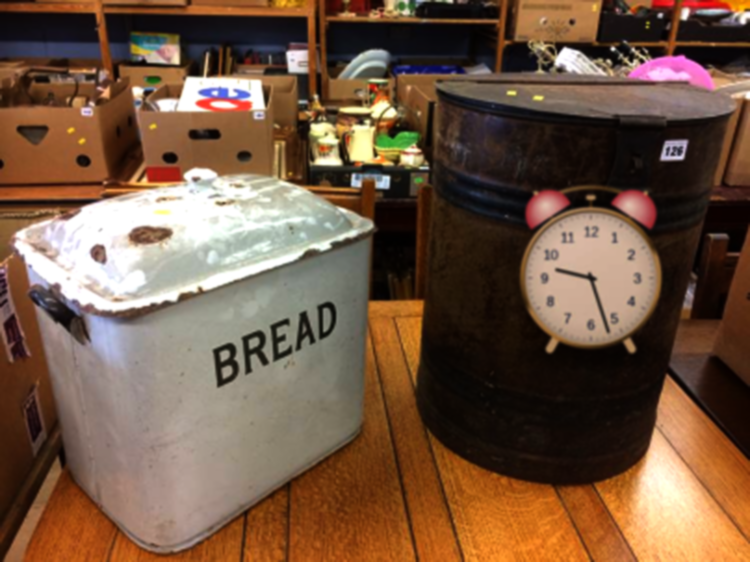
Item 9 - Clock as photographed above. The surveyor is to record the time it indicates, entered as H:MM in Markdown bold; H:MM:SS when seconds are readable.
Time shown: **9:27**
